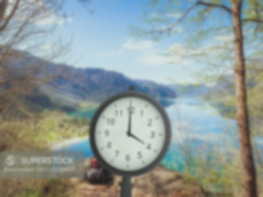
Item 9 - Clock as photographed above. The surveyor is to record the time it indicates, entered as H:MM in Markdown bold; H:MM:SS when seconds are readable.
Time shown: **4:00**
